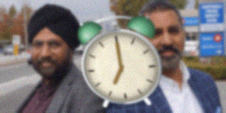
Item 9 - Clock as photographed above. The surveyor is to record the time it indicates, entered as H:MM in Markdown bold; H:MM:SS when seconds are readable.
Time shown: **7:00**
